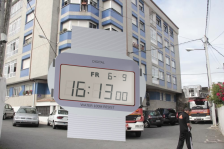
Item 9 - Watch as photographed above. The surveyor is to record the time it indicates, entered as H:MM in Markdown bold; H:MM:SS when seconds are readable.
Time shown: **16:13:00**
